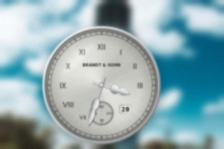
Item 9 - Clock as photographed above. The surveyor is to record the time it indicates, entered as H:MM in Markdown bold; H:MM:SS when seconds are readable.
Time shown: **3:33**
